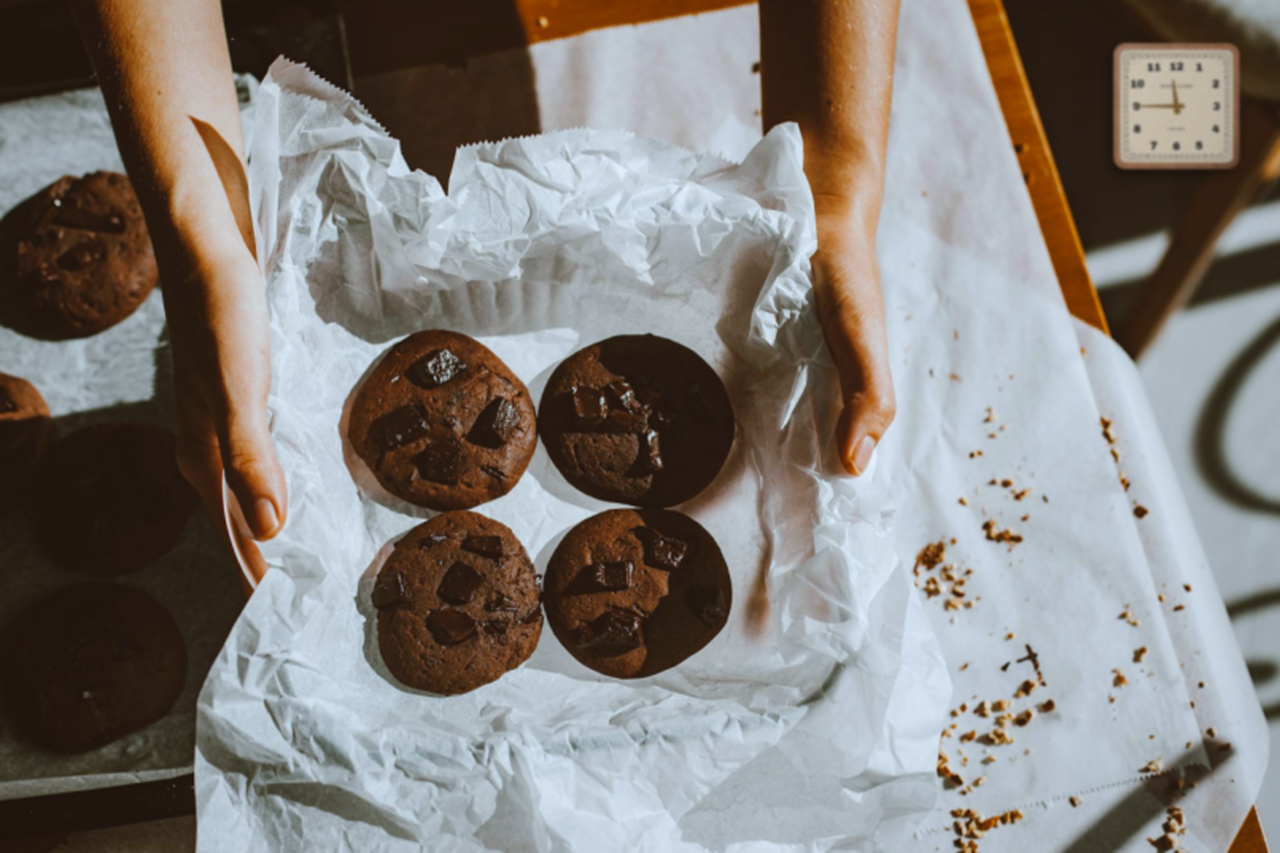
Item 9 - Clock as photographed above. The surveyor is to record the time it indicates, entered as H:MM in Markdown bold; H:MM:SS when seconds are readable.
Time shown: **11:45**
